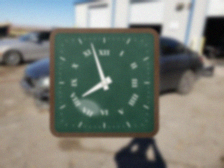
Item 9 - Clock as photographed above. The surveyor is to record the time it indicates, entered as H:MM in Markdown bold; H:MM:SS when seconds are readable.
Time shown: **7:57**
